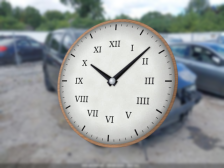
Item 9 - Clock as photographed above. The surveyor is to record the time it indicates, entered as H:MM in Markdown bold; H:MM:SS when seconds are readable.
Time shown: **10:08**
